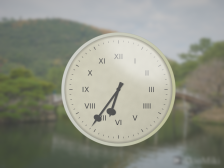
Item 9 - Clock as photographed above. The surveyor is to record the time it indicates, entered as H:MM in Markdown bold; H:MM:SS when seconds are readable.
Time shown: **6:36**
